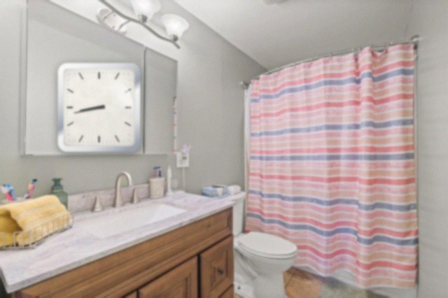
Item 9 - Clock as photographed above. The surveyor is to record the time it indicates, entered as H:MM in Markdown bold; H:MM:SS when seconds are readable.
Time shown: **8:43**
